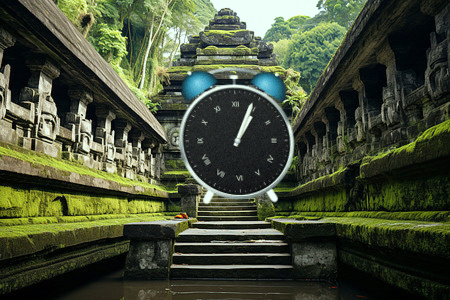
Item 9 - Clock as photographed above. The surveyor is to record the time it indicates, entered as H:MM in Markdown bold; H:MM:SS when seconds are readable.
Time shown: **1:04**
